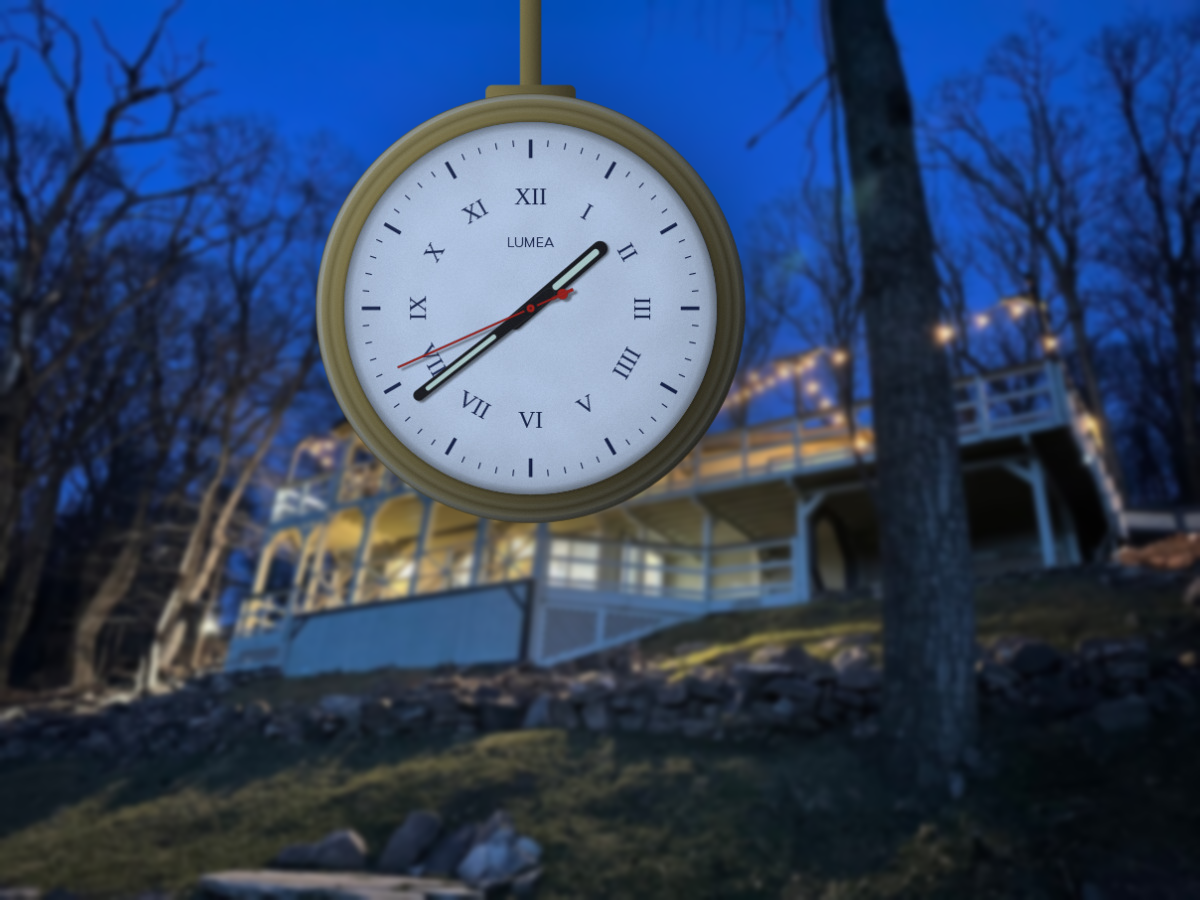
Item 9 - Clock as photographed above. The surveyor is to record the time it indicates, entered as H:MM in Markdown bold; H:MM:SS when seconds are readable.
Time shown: **1:38:41**
